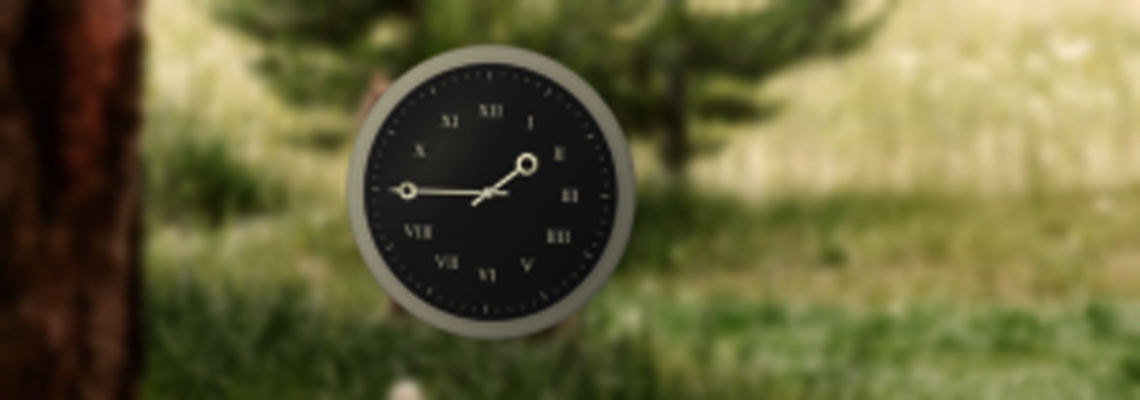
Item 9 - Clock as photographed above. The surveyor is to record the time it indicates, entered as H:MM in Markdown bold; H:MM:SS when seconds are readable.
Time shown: **1:45**
